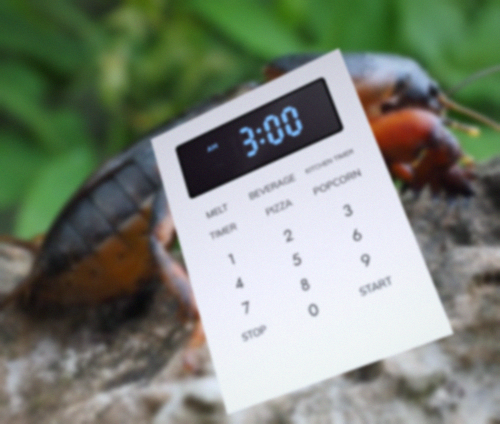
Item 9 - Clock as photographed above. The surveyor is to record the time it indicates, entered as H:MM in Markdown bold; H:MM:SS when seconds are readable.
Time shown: **3:00**
